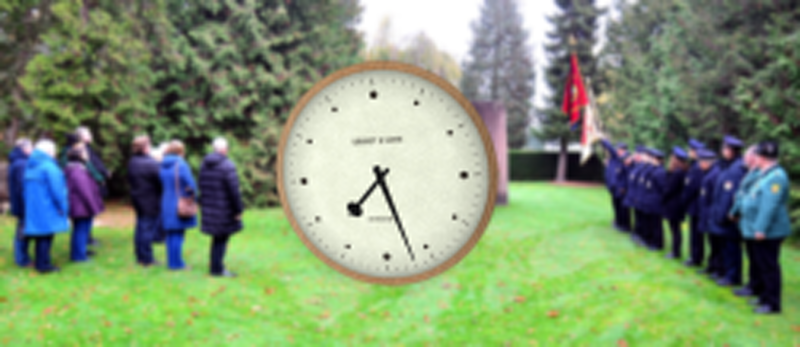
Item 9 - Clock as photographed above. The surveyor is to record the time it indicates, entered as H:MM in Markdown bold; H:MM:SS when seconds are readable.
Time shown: **7:27**
